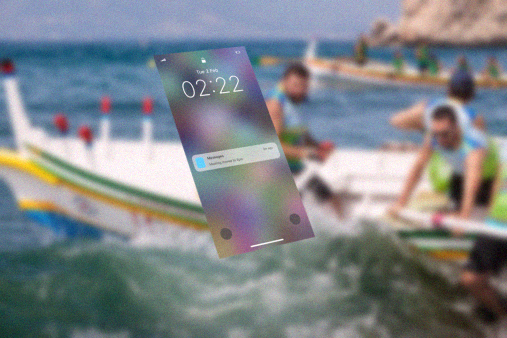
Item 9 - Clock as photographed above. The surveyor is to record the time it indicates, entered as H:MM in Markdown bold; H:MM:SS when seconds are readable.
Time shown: **2:22**
